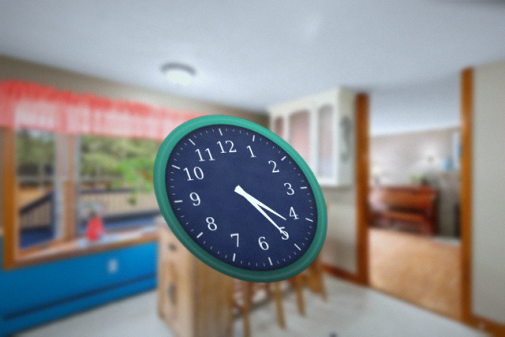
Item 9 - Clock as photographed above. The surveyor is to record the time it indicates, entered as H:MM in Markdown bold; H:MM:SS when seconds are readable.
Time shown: **4:25**
